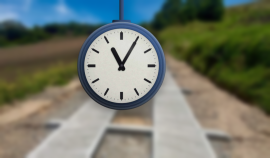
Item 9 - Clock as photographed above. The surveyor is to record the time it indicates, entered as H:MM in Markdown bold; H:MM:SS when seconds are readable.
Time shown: **11:05**
